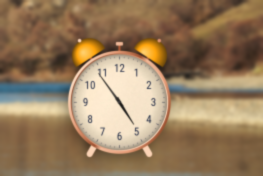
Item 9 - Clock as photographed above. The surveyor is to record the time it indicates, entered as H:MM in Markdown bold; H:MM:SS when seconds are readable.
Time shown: **4:54**
